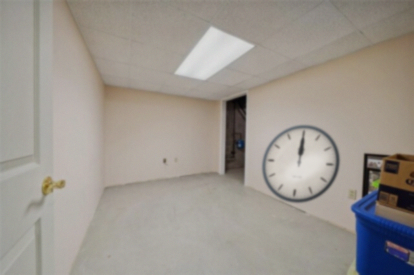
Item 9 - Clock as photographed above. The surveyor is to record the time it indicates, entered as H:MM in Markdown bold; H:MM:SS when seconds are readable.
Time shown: **12:00**
